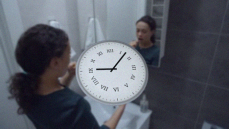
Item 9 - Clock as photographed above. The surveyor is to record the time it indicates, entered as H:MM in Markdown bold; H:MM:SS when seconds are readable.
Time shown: **9:07**
